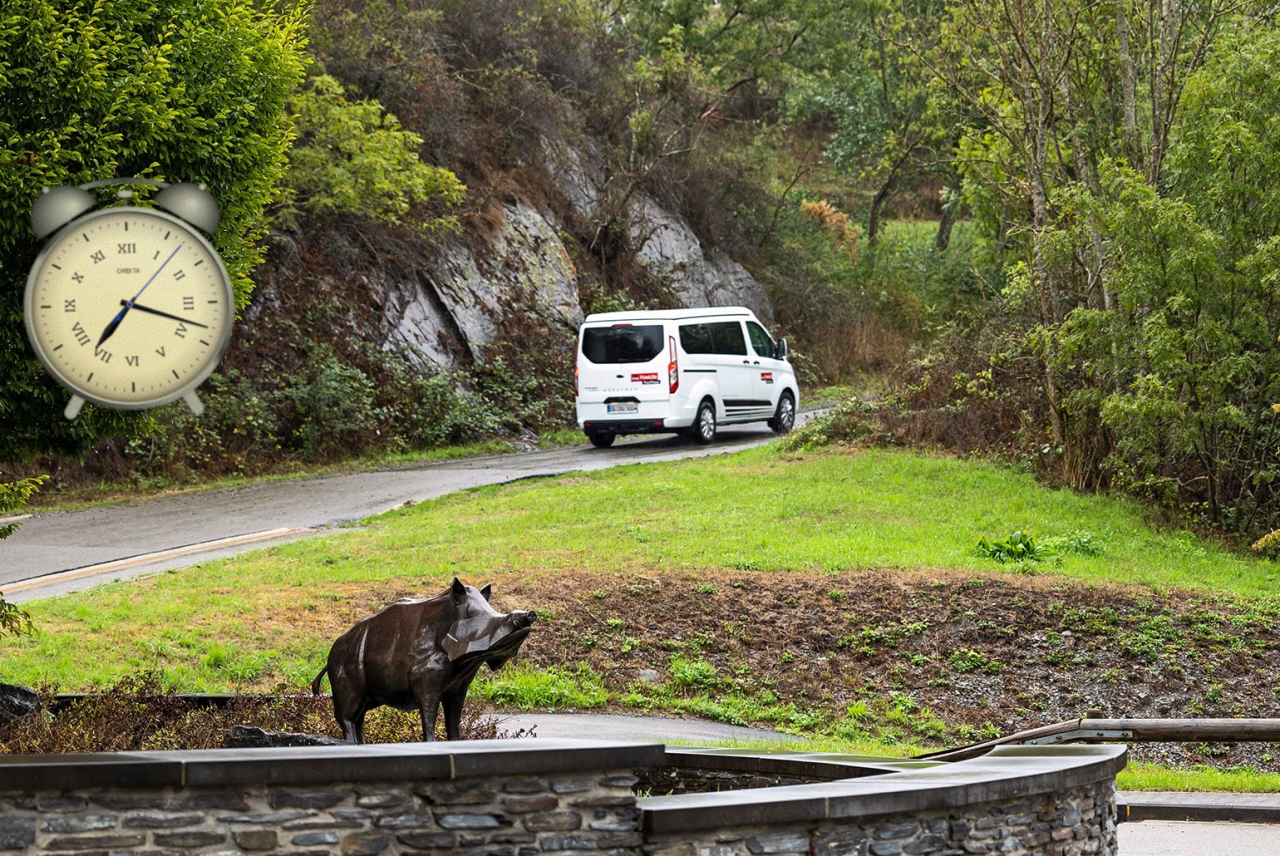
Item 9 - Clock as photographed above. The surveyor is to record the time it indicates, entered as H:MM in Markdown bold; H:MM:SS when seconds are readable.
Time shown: **7:18:07**
